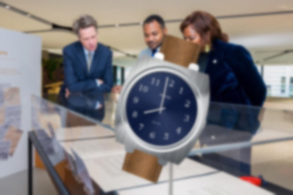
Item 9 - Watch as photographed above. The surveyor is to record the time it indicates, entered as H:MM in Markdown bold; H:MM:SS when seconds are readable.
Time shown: **7:59**
